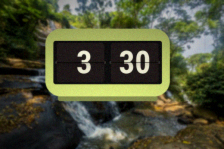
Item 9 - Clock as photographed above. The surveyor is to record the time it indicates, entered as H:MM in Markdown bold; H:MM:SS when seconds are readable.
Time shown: **3:30**
